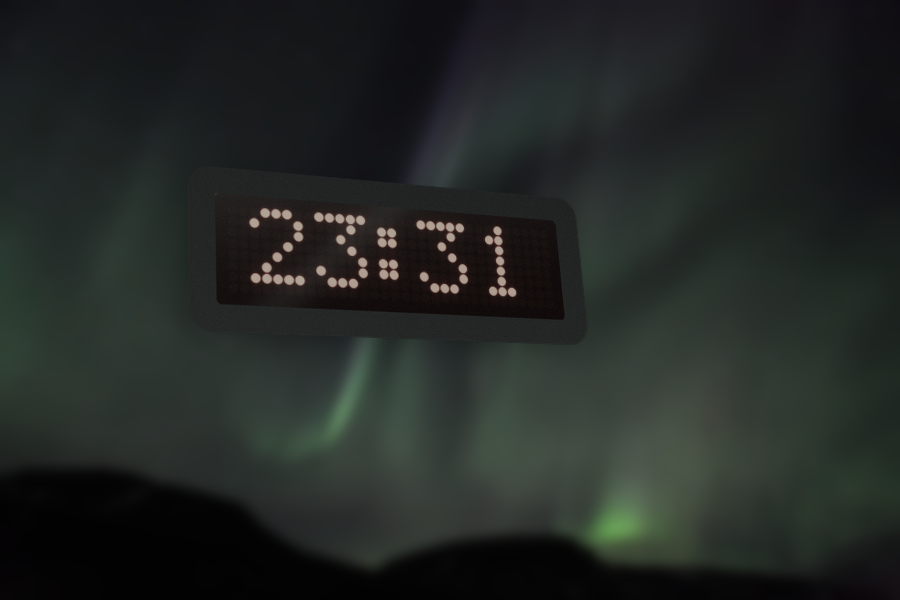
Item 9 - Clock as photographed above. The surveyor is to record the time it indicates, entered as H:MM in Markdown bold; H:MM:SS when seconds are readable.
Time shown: **23:31**
